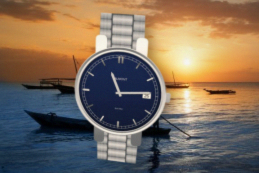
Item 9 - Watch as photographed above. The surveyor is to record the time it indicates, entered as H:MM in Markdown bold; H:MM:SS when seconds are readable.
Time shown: **11:14**
